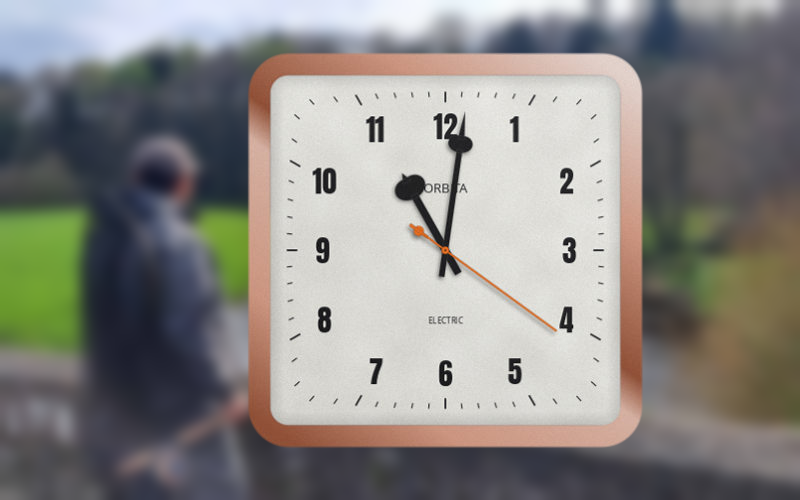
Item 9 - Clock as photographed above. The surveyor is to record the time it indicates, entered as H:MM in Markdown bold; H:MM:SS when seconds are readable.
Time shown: **11:01:21**
